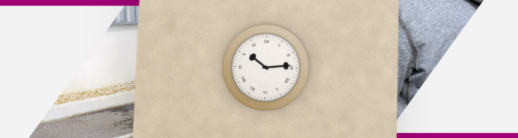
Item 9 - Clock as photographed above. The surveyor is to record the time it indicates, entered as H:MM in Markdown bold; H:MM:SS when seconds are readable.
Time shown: **10:14**
